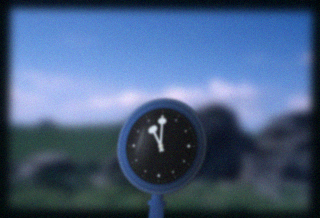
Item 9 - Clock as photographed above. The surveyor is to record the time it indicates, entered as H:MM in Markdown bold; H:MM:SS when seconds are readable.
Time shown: **11:00**
